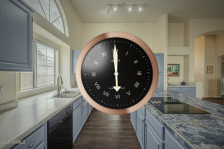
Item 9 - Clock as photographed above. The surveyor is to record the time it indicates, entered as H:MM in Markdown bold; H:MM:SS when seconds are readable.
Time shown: **6:00**
